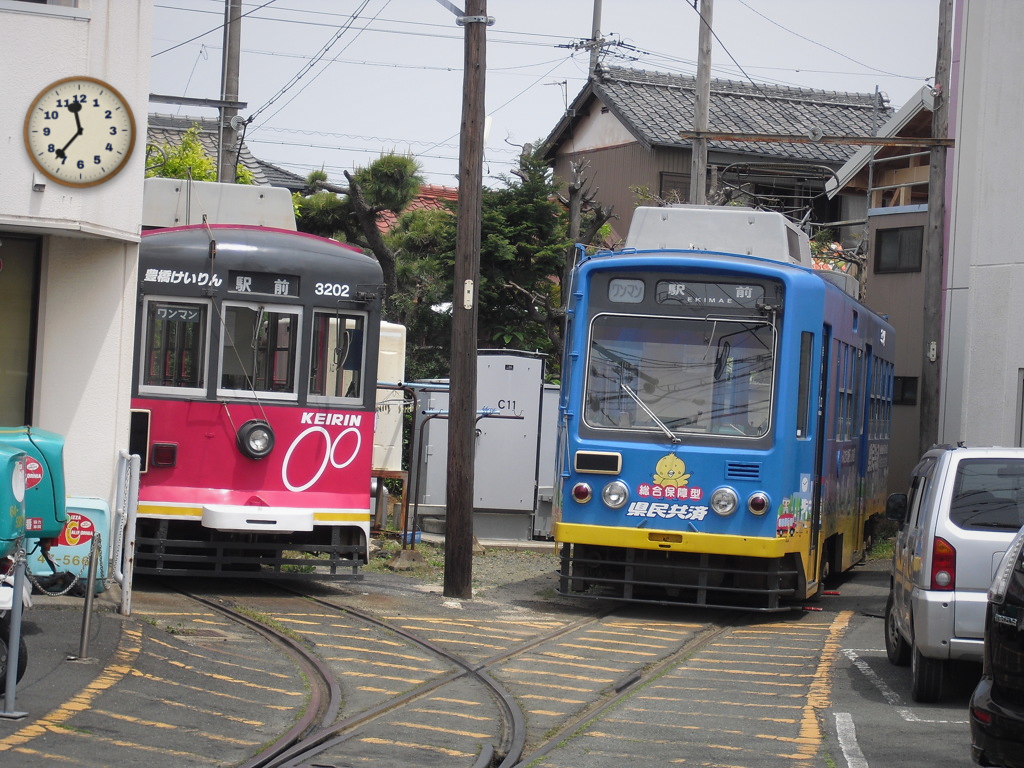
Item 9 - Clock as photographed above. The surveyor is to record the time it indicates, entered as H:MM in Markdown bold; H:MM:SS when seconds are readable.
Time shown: **11:37**
